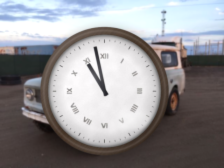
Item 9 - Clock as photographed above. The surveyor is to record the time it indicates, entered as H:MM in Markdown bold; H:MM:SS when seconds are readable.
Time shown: **10:58**
